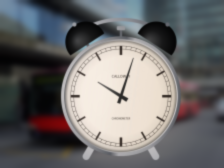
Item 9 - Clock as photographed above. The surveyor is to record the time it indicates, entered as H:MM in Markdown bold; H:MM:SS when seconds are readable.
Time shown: **10:03**
